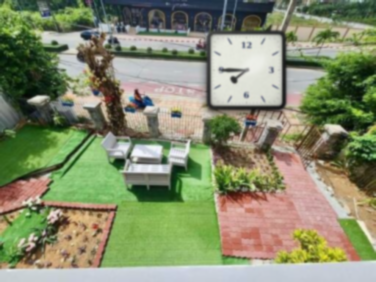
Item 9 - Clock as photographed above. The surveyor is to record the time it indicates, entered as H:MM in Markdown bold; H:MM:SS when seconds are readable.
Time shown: **7:45**
